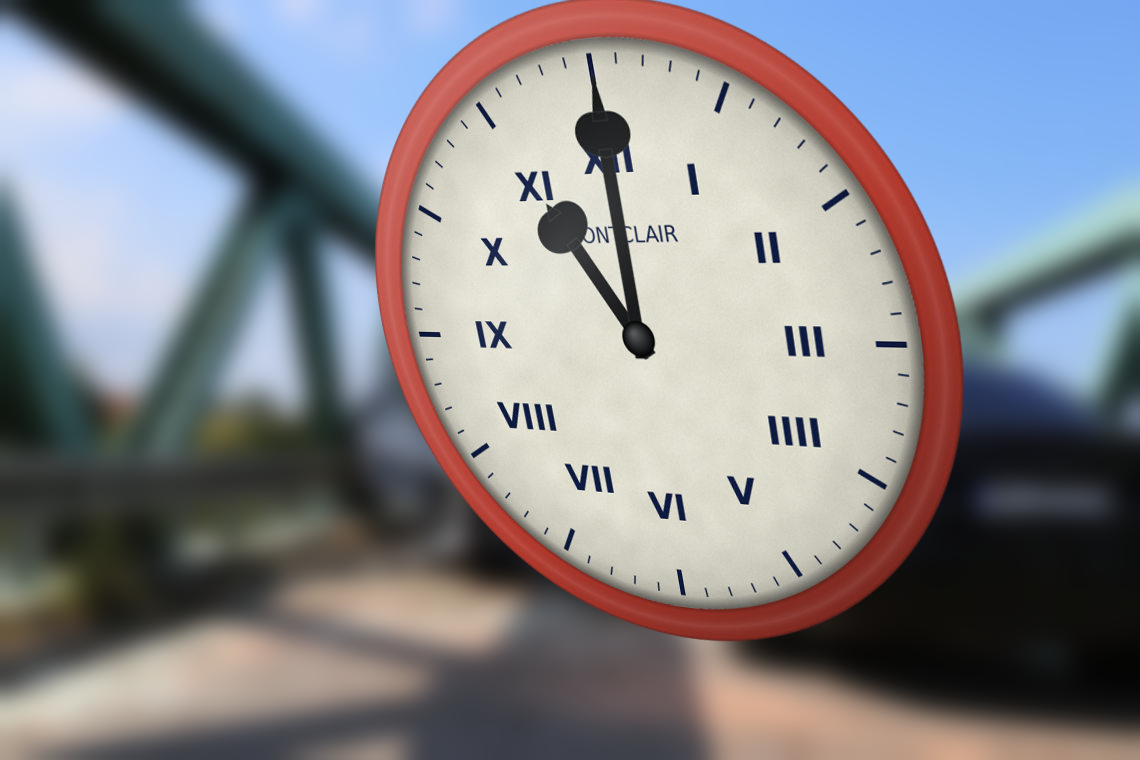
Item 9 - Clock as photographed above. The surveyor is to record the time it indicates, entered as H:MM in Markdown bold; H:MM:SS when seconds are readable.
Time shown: **11:00**
